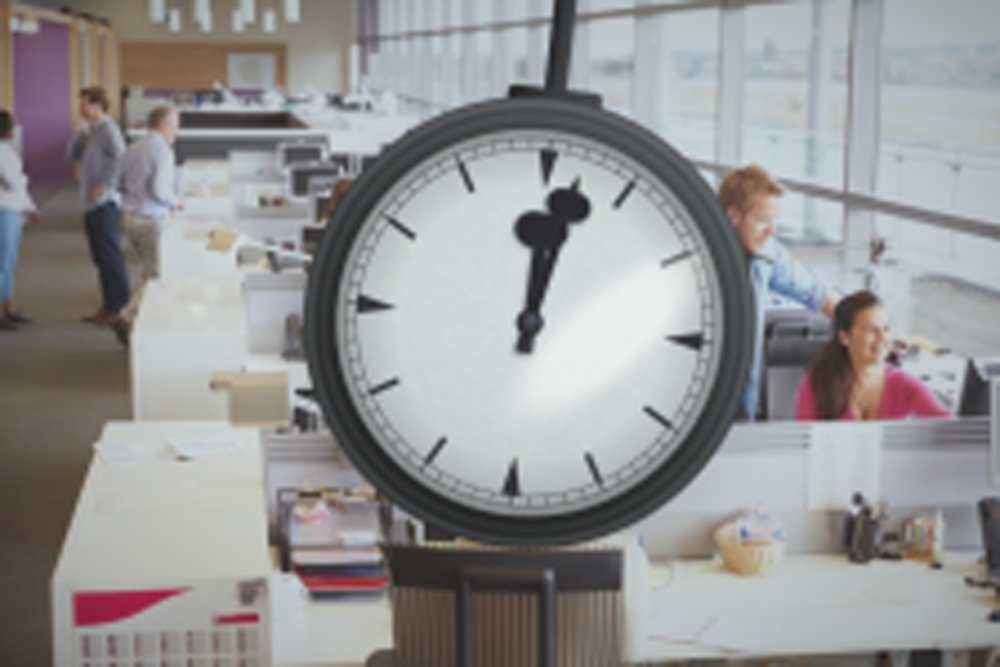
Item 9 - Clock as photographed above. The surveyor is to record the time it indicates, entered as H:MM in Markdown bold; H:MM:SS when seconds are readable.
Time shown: **12:02**
